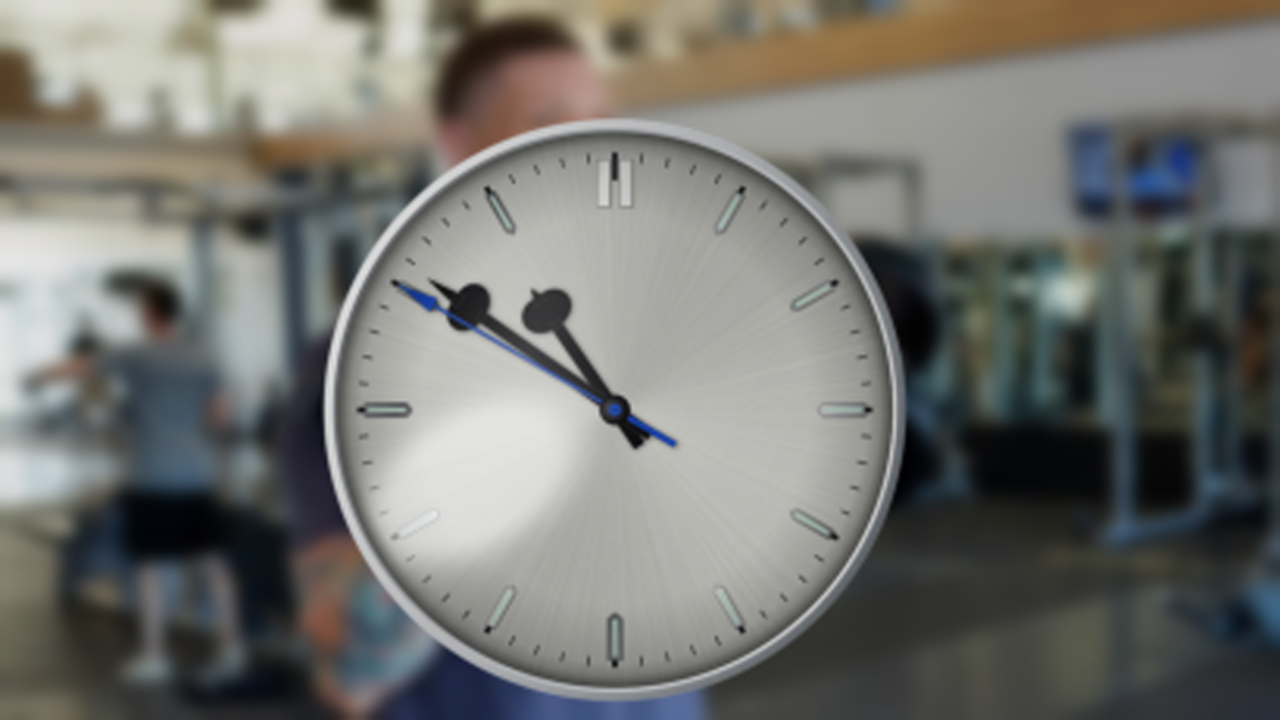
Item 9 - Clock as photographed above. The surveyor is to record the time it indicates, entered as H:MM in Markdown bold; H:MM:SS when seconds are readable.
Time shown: **10:50:50**
